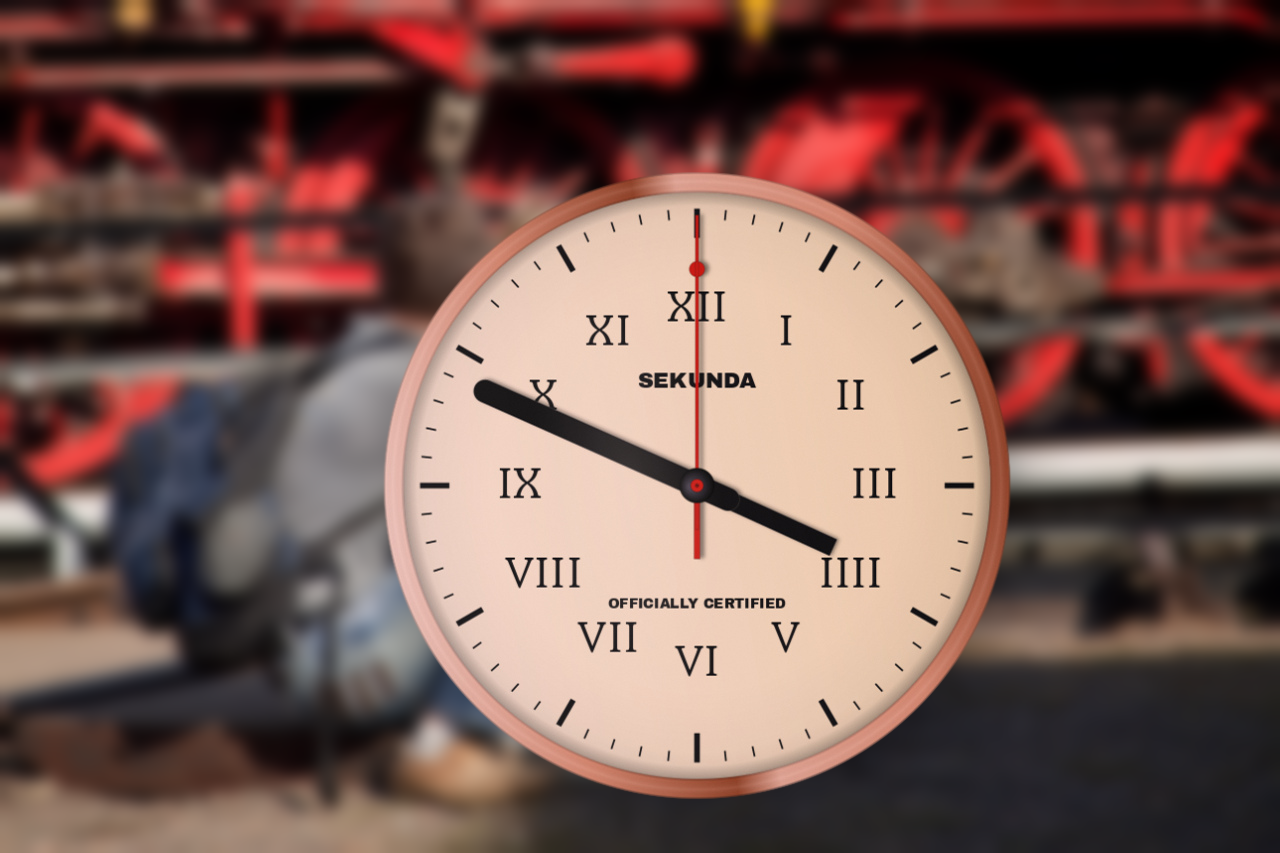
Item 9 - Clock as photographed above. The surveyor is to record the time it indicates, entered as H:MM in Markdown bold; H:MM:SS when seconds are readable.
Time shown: **3:49:00**
